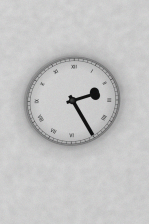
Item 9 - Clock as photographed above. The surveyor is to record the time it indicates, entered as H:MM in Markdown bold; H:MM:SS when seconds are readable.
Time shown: **2:25**
